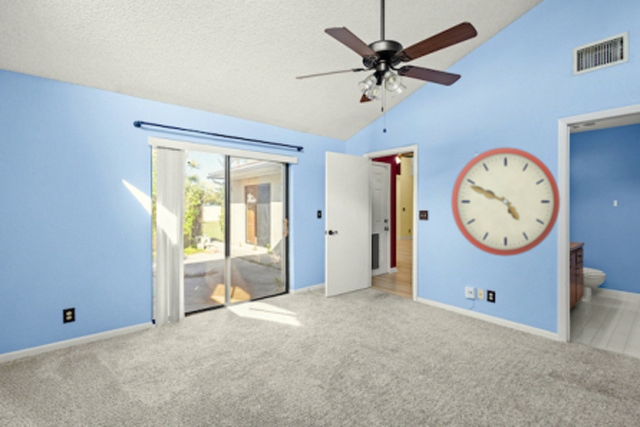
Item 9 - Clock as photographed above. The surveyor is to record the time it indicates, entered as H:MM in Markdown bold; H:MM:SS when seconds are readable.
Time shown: **4:49**
